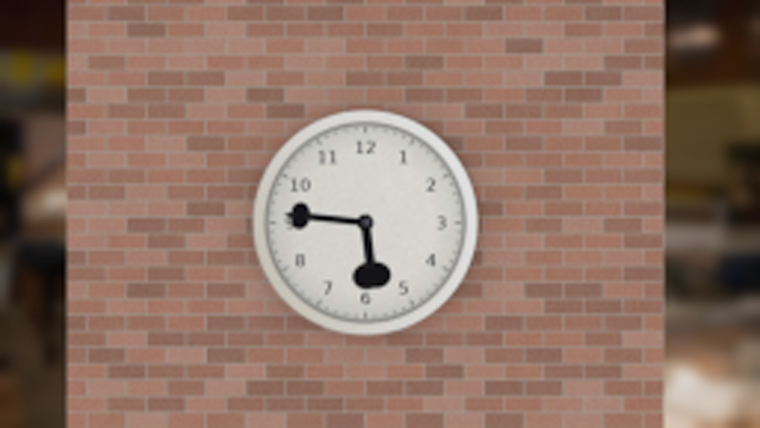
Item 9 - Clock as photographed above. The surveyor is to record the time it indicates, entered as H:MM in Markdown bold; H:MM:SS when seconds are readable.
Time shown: **5:46**
